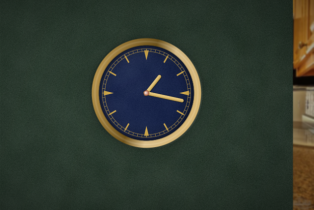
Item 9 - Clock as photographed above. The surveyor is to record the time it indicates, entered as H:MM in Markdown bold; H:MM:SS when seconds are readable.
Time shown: **1:17**
